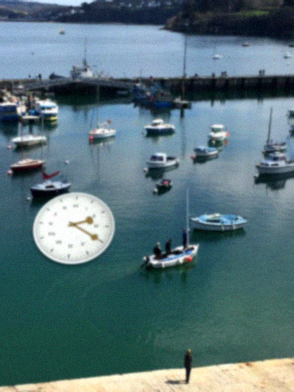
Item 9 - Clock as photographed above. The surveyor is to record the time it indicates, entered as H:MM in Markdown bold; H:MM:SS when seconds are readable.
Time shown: **2:20**
